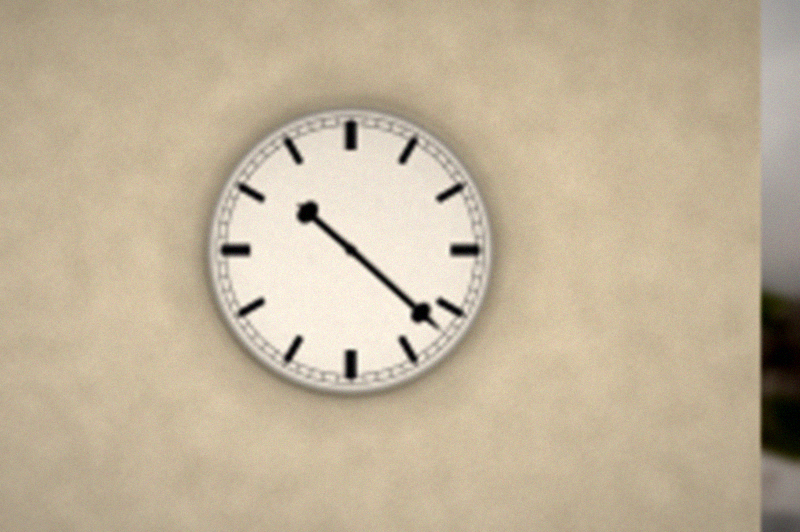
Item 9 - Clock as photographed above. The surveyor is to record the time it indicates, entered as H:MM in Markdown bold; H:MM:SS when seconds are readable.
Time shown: **10:22**
